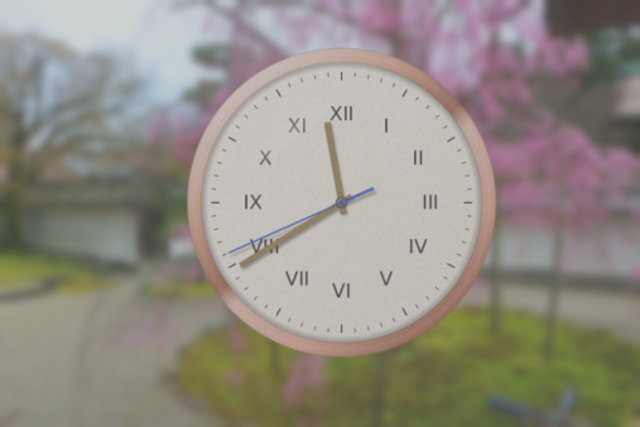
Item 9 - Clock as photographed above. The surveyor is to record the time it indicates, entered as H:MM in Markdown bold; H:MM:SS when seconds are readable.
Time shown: **11:39:41**
